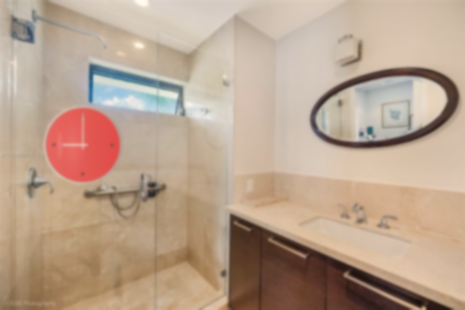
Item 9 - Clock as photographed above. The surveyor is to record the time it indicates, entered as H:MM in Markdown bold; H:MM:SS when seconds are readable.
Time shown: **9:00**
